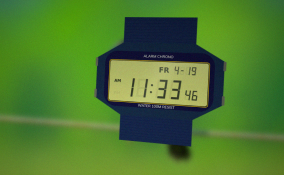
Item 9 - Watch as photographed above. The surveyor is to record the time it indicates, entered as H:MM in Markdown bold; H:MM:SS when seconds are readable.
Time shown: **11:33:46**
